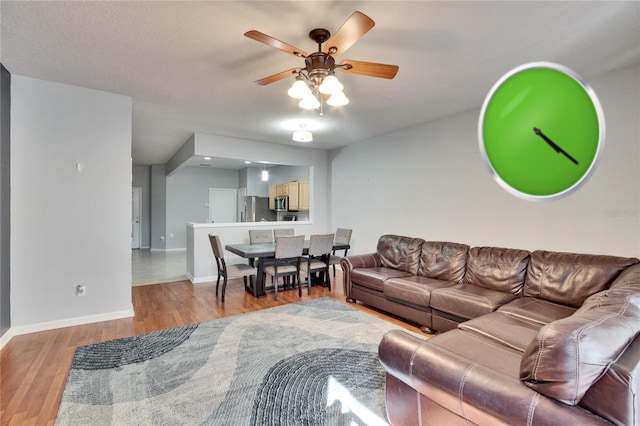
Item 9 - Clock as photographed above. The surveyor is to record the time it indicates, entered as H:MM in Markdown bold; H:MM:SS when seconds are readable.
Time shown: **4:21**
